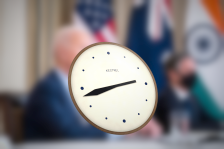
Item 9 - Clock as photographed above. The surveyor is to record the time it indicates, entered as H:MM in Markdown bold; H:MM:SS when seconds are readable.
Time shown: **2:43**
